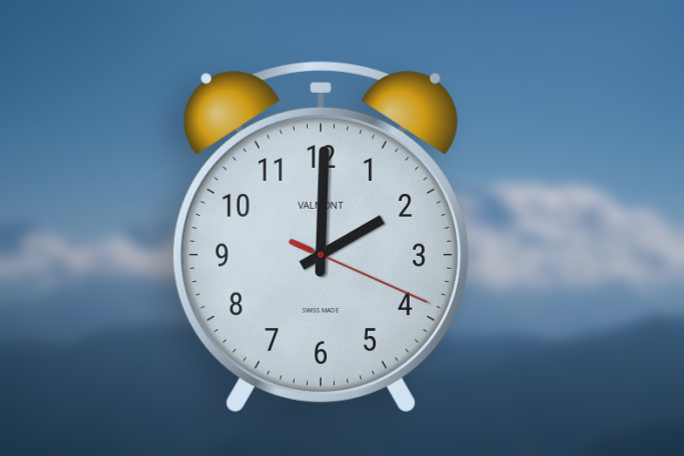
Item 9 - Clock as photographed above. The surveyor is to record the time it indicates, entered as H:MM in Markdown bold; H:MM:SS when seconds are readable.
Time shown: **2:00:19**
